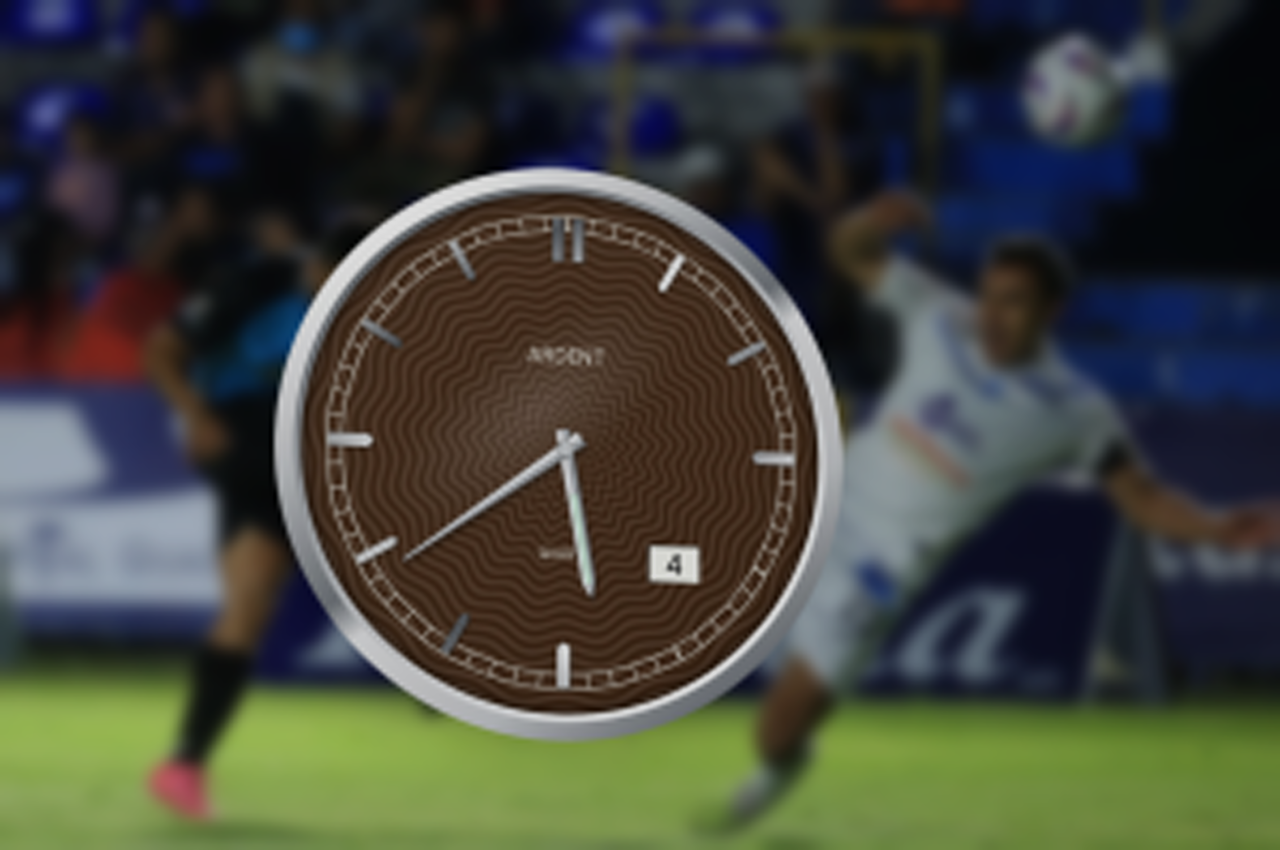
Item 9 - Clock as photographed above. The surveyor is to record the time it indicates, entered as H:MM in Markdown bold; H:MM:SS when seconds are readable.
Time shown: **5:39**
